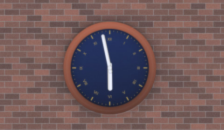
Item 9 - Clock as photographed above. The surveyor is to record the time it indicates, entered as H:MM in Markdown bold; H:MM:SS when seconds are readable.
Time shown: **5:58**
